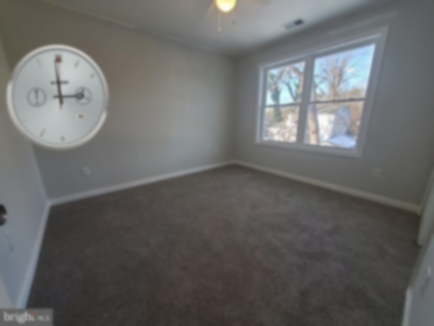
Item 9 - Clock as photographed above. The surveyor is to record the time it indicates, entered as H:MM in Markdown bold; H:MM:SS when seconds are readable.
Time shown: **2:59**
